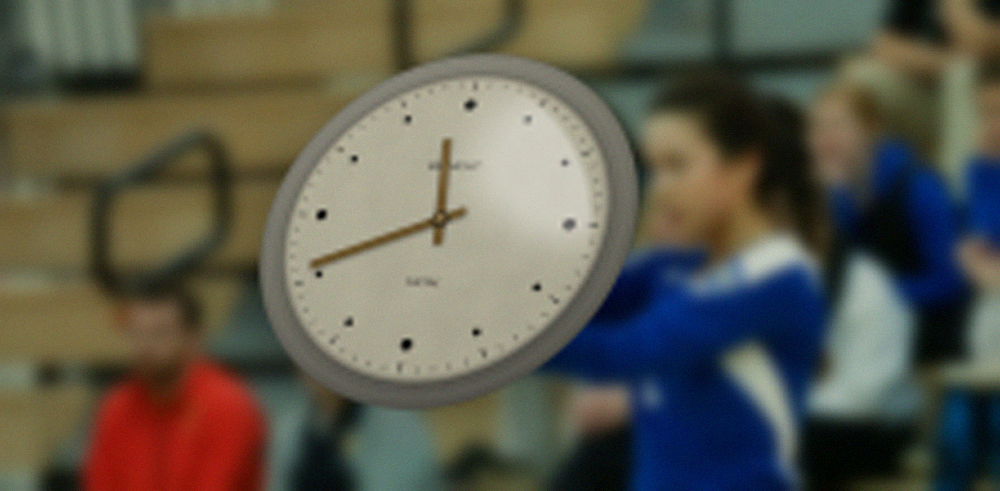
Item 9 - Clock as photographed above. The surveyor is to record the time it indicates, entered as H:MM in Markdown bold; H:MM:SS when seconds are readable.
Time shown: **11:41**
